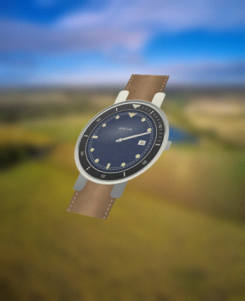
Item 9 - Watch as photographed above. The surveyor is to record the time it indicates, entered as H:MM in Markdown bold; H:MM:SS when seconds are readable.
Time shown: **2:11**
